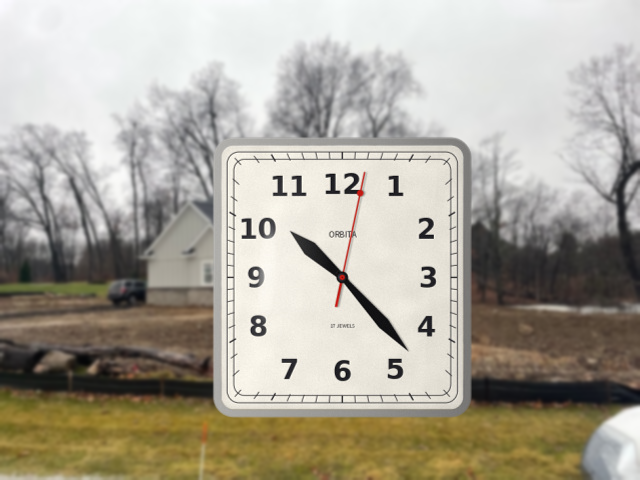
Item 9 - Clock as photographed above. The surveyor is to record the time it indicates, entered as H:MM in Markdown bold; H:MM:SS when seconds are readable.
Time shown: **10:23:02**
